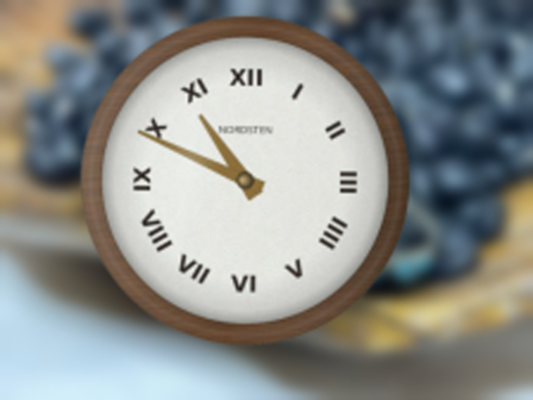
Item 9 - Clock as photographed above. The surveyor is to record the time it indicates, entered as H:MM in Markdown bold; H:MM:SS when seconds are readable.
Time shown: **10:49**
